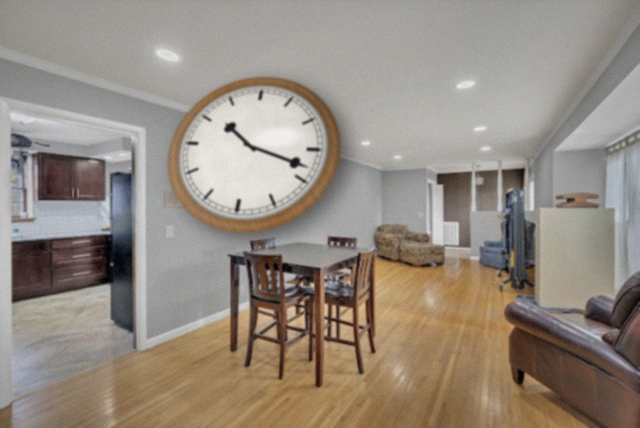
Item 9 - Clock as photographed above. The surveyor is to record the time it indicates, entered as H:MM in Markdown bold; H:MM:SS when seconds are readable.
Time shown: **10:18**
